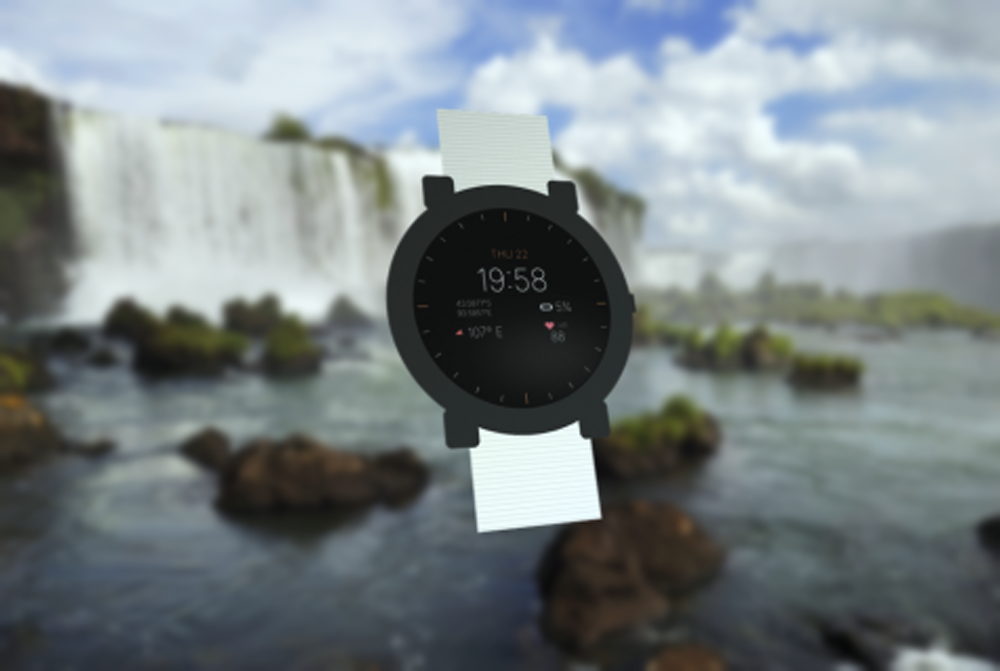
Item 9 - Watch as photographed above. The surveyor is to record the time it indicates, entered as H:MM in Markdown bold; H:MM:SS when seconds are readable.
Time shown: **19:58**
